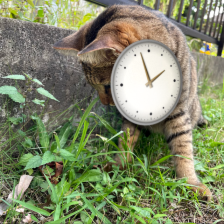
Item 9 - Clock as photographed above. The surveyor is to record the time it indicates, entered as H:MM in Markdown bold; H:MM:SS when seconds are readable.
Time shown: **1:57**
